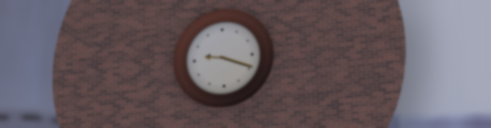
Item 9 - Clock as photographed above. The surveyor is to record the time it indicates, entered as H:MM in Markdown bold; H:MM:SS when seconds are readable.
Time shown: **9:19**
